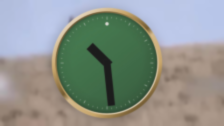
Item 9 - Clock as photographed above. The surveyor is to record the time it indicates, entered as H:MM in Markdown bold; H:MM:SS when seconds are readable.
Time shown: **10:29**
